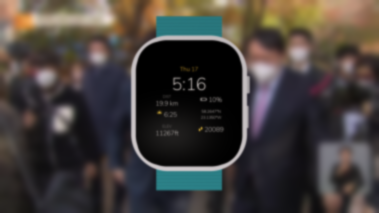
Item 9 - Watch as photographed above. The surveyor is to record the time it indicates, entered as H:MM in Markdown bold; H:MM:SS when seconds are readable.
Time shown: **5:16**
